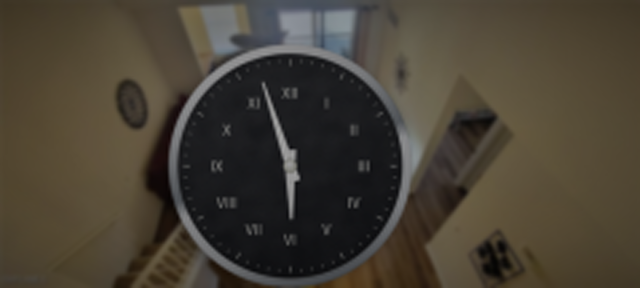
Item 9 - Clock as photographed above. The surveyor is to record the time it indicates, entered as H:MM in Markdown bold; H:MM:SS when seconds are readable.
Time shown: **5:57**
